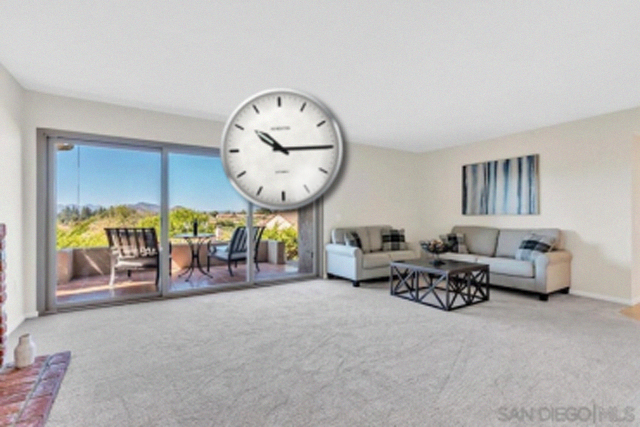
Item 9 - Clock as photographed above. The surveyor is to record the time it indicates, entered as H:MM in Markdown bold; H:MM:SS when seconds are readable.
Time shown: **10:15**
